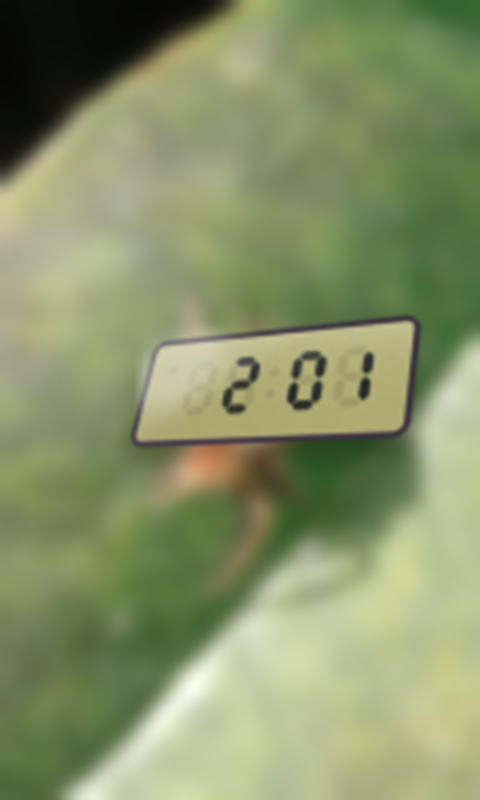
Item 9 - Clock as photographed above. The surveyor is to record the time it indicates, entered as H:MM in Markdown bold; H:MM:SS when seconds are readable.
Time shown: **2:01**
